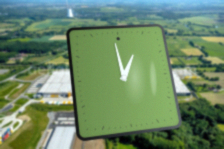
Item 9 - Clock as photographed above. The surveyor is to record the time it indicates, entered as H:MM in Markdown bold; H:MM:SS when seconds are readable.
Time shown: **12:59**
